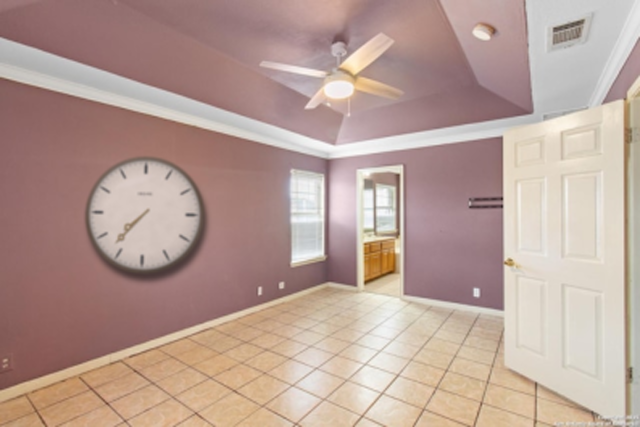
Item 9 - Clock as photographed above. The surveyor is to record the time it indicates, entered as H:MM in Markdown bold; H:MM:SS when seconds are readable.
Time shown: **7:37**
